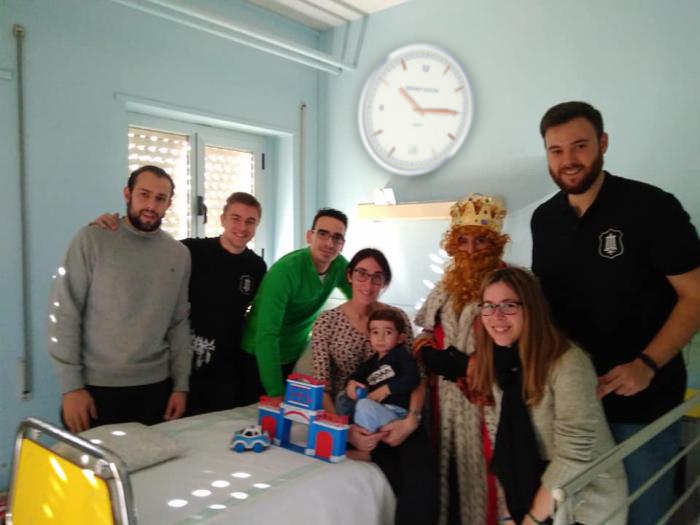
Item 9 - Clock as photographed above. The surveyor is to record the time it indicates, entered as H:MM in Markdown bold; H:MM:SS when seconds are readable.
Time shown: **10:15**
